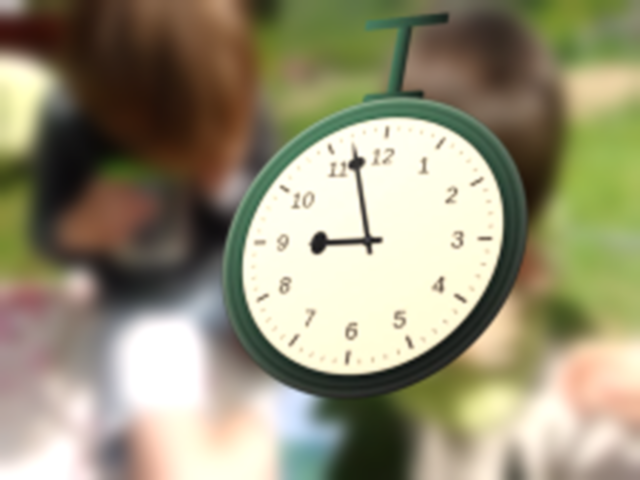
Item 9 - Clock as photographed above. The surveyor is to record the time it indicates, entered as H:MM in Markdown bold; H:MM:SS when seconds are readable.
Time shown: **8:57**
